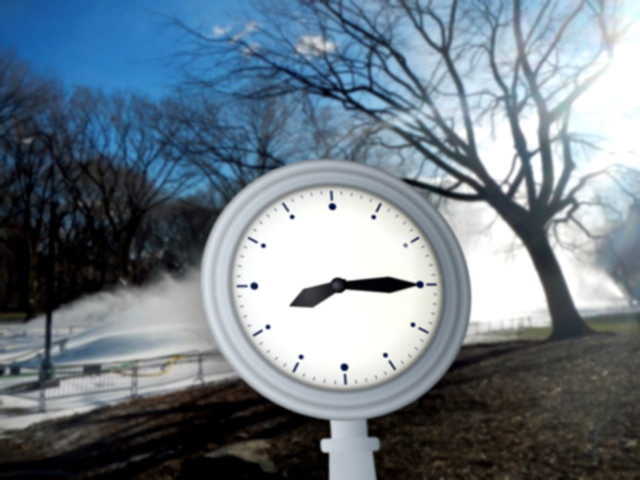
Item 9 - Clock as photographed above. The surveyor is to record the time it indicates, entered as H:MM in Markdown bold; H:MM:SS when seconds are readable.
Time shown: **8:15**
